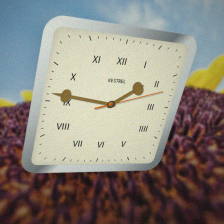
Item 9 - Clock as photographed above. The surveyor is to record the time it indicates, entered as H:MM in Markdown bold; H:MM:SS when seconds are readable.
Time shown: **1:46:12**
